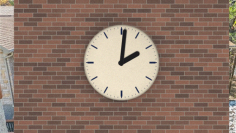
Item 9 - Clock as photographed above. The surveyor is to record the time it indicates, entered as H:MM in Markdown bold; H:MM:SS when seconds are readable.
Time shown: **2:01**
